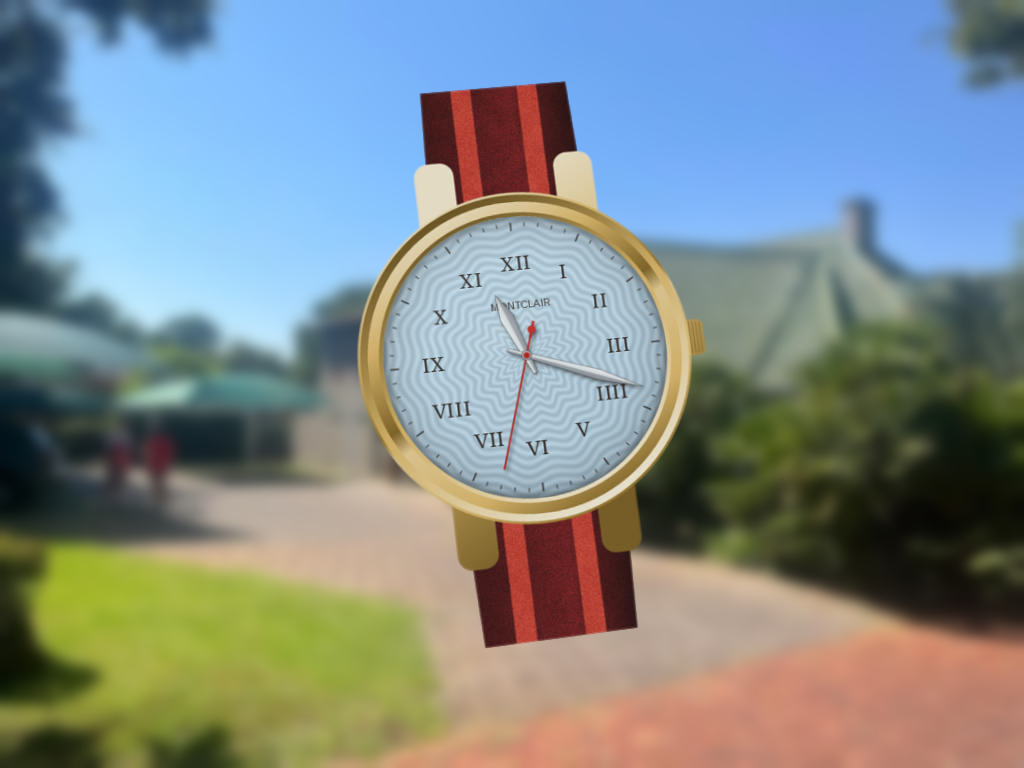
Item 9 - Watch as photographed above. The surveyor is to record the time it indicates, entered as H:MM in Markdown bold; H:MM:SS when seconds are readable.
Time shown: **11:18:33**
